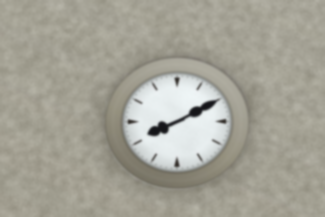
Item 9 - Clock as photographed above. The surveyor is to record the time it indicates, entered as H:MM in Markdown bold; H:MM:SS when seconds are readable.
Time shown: **8:10**
